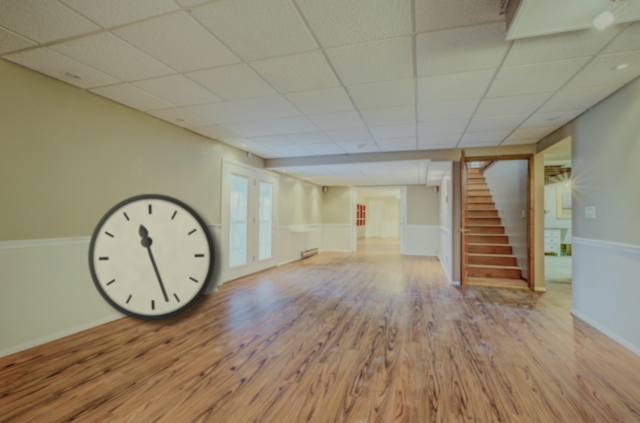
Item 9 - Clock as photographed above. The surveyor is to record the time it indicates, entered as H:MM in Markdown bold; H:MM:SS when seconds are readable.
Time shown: **11:27**
